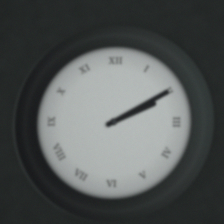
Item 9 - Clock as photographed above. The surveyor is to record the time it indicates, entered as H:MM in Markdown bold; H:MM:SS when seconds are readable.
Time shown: **2:10**
